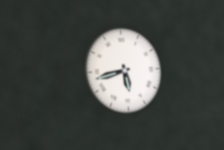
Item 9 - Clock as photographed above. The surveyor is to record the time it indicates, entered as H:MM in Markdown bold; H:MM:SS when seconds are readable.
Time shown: **5:43**
